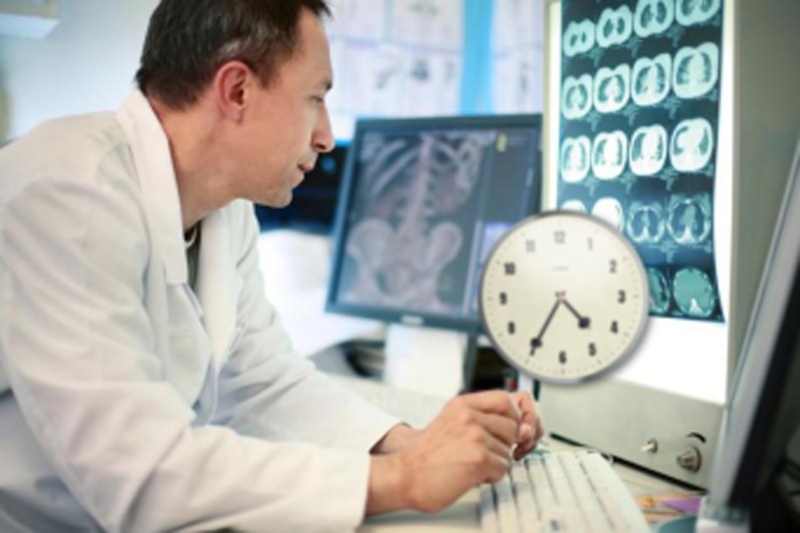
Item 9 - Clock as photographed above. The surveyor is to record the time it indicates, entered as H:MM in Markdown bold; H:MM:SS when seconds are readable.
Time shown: **4:35**
